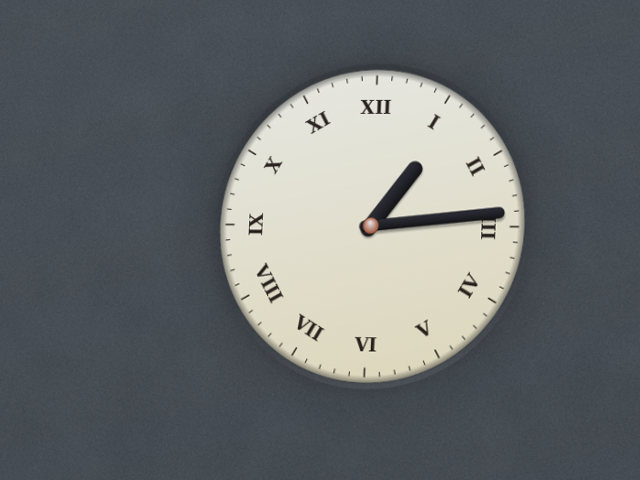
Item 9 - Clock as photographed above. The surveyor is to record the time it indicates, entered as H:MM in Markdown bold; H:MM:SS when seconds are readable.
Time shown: **1:14**
